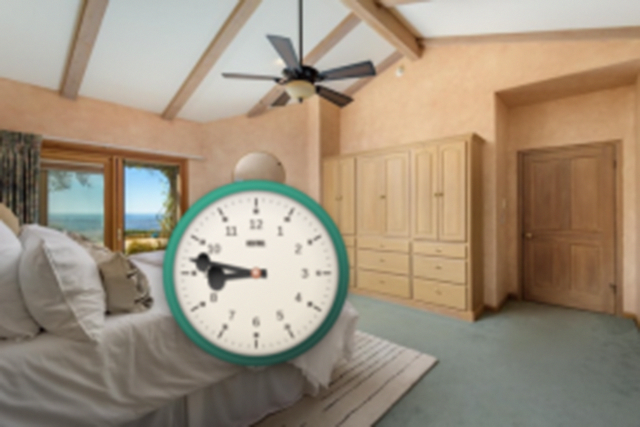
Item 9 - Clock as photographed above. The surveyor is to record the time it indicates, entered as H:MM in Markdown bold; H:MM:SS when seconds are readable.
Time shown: **8:47**
